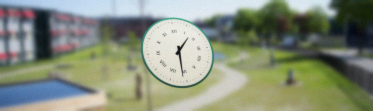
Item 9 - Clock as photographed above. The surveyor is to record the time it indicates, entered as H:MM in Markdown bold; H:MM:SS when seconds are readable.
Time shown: **1:31**
